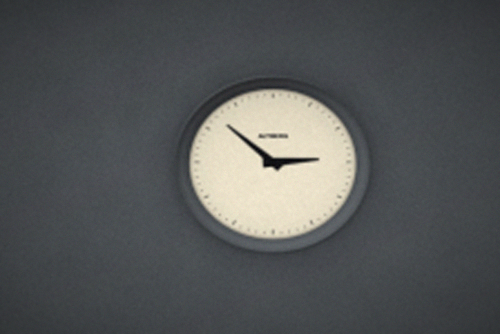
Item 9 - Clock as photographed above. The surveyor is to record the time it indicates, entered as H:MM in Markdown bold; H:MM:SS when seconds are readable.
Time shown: **2:52**
